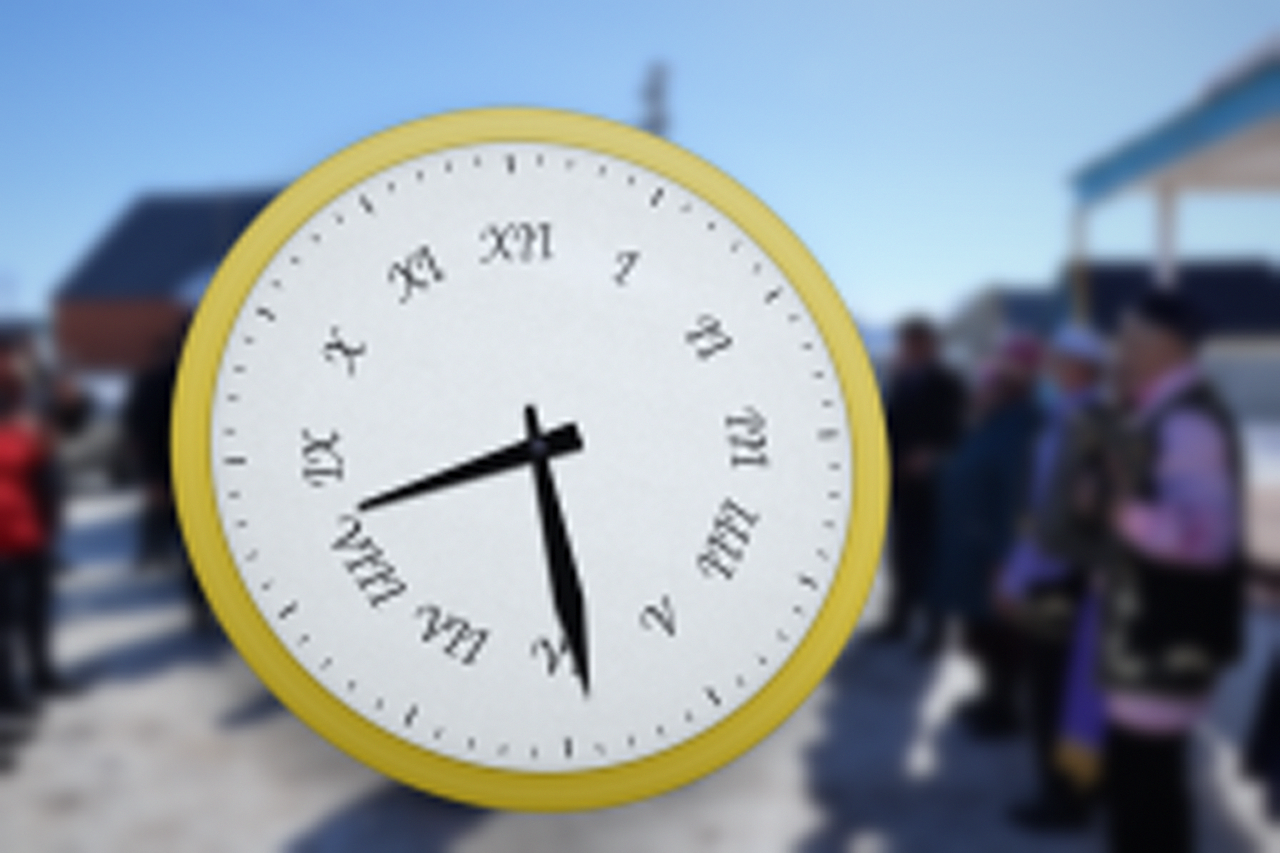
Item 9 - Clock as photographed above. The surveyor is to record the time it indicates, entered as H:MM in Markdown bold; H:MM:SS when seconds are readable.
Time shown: **8:29**
